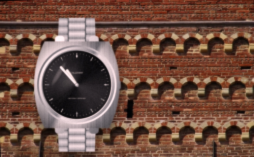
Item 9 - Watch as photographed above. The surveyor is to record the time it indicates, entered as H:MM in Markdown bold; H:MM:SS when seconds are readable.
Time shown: **10:53**
